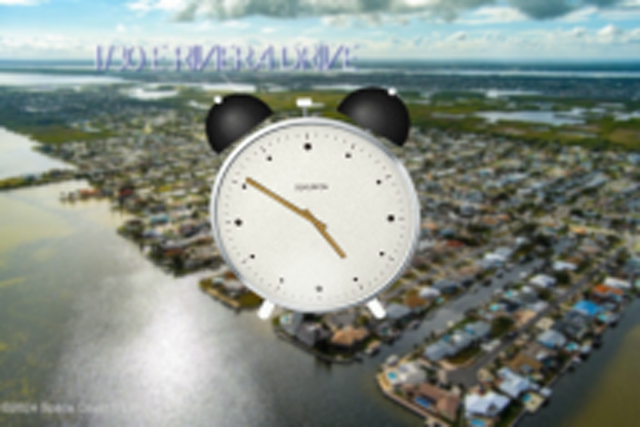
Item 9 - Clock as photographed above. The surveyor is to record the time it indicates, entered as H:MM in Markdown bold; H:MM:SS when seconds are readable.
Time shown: **4:51**
